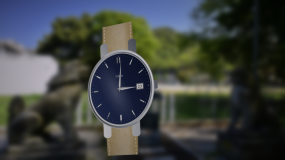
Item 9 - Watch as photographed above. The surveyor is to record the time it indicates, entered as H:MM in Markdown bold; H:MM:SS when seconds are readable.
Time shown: **3:01**
